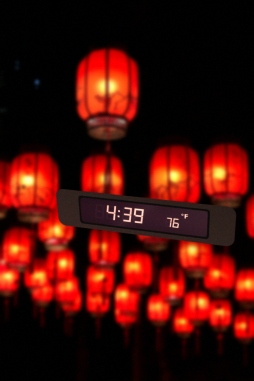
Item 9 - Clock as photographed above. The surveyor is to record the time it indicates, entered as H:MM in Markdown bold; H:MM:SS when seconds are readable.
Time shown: **4:39**
